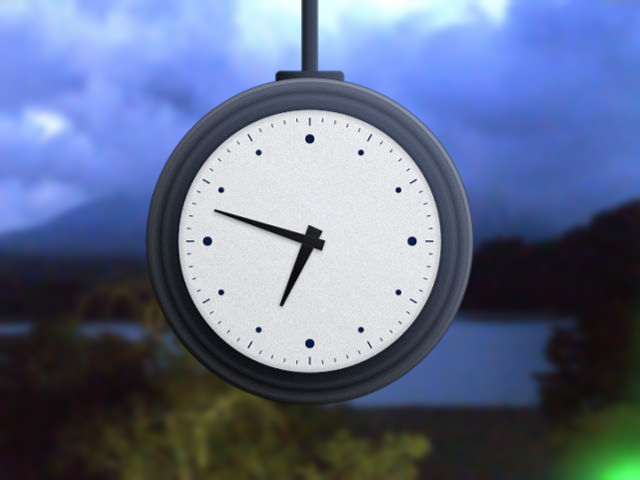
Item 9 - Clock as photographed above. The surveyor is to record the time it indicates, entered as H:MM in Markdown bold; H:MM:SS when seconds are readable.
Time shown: **6:48**
